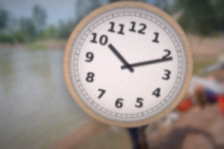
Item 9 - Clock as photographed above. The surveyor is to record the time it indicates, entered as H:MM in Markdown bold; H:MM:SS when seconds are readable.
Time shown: **10:11**
